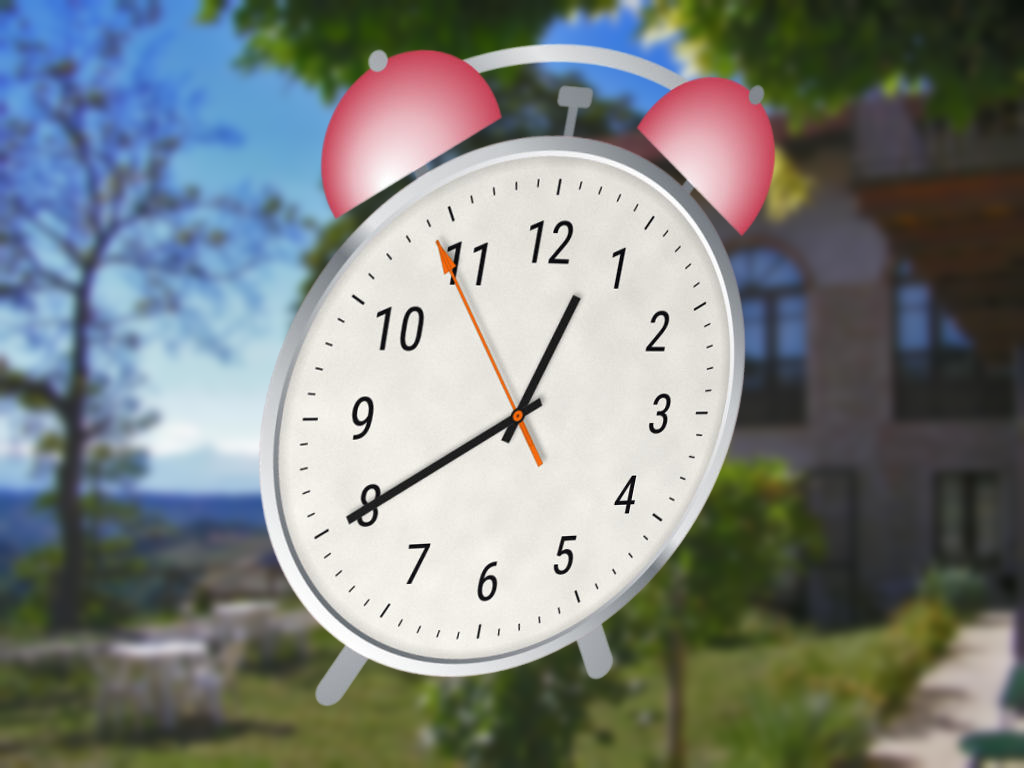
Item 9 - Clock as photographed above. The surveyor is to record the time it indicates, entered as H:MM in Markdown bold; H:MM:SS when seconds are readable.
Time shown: **12:39:54**
